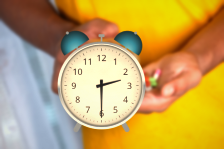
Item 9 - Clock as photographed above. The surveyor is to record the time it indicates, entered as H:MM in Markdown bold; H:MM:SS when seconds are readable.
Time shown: **2:30**
